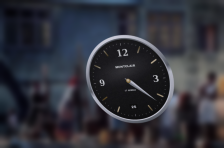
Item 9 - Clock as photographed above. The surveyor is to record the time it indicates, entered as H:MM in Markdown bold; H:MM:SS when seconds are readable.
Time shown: **4:22**
